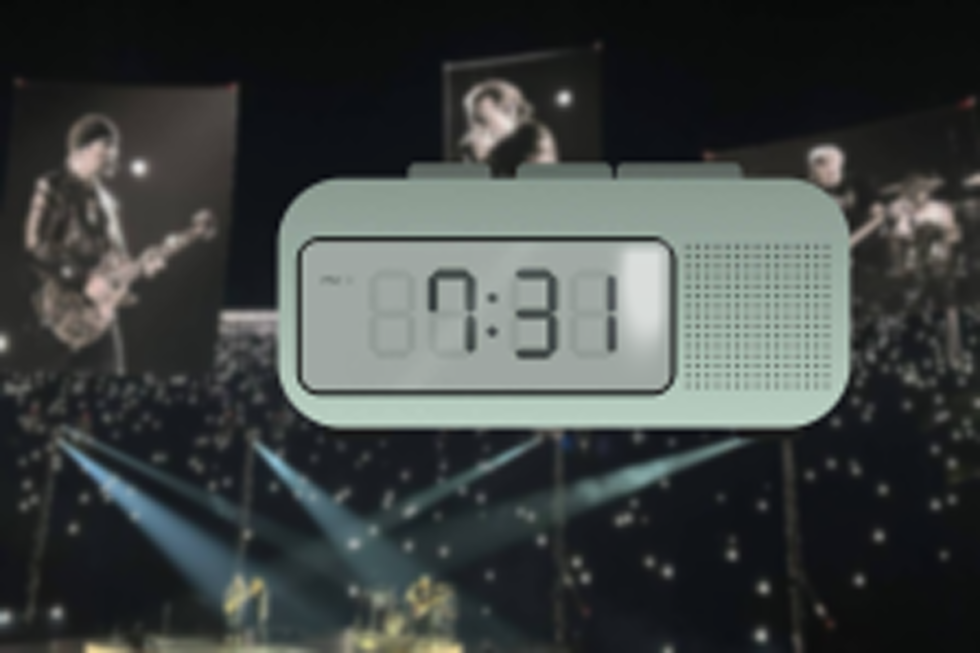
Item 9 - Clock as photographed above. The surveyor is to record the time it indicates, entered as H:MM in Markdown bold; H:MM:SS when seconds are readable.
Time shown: **7:31**
